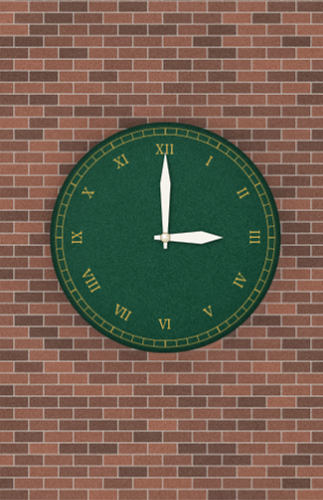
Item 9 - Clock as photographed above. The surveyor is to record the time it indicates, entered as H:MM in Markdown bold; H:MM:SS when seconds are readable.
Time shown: **3:00**
